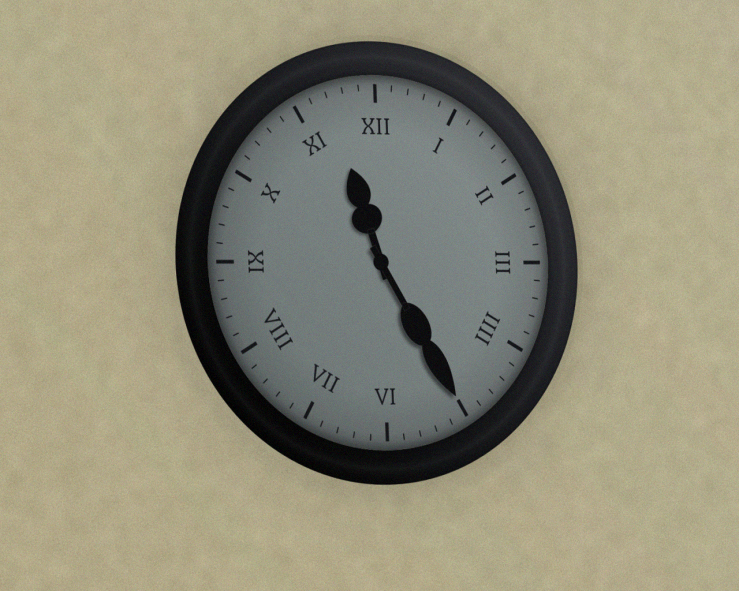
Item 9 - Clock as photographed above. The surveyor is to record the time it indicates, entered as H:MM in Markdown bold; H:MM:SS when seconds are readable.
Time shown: **11:25**
